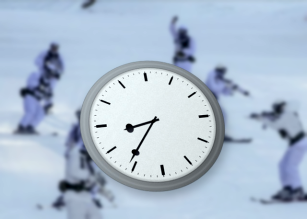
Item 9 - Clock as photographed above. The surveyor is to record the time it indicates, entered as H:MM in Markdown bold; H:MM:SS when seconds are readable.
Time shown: **8:36**
